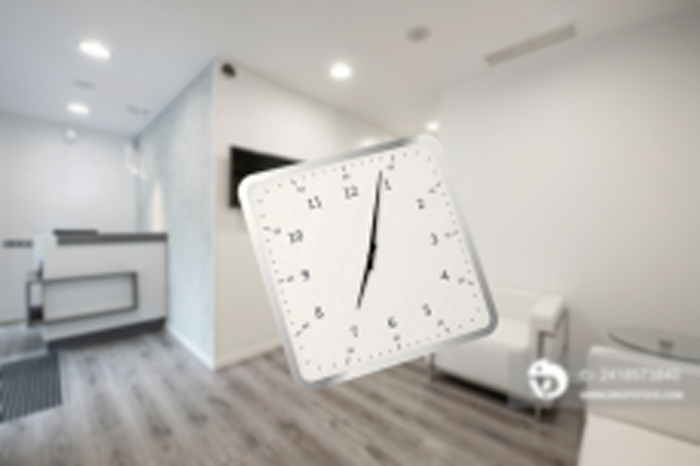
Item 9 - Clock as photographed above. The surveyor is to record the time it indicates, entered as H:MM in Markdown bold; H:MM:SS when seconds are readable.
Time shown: **7:04**
